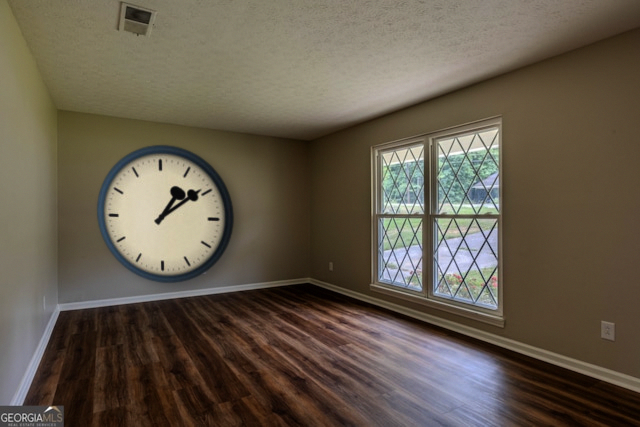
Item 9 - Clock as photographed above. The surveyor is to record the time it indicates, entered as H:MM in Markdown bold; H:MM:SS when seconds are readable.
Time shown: **1:09**
